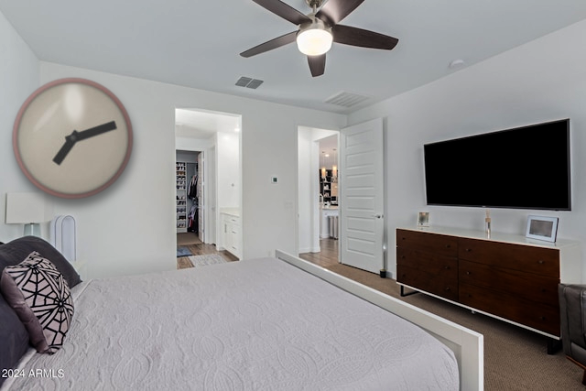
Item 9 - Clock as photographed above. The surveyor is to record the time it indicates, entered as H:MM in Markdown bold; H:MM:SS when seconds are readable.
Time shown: **7:12**
